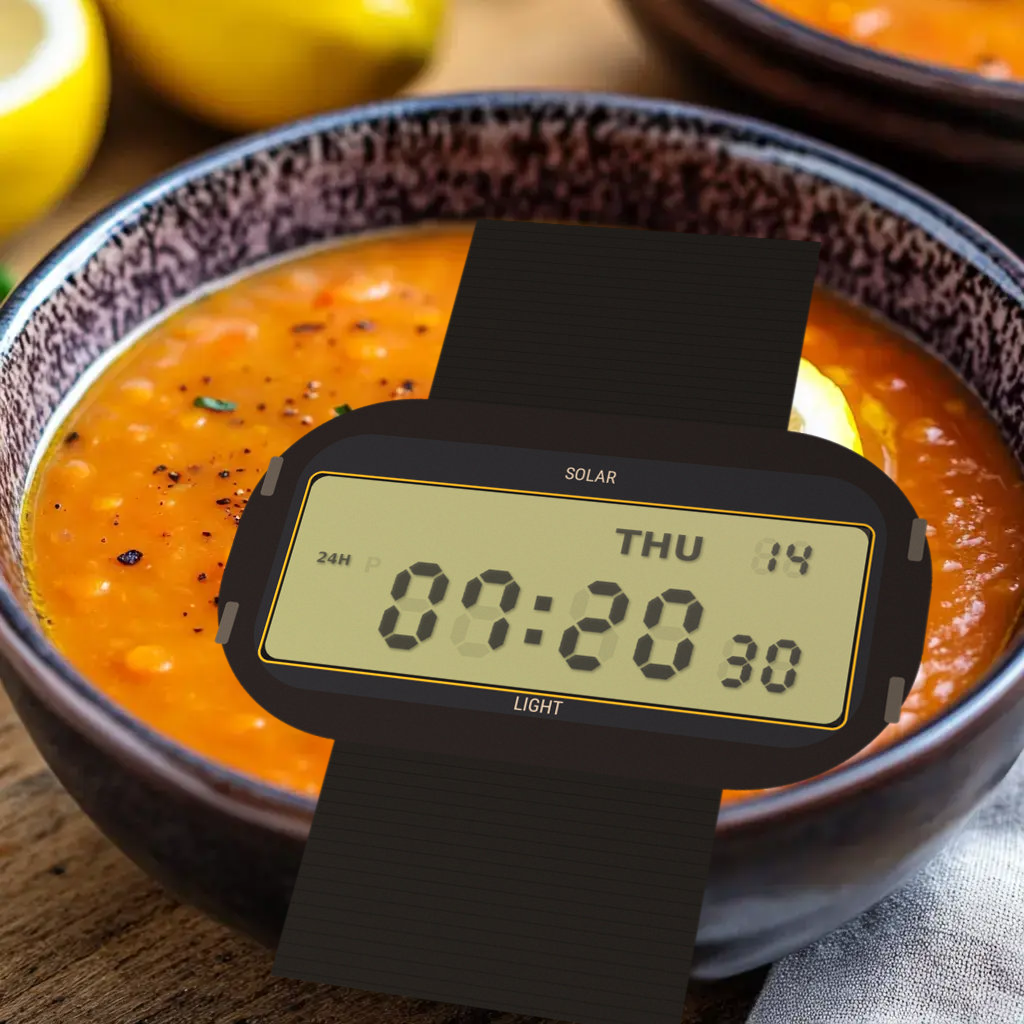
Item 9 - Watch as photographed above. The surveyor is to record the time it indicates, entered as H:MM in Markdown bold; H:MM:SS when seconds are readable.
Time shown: **7:20:30**
